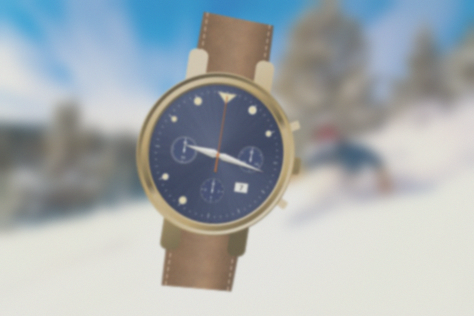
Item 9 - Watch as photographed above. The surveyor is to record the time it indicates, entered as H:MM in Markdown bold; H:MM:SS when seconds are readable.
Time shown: **9:17**
